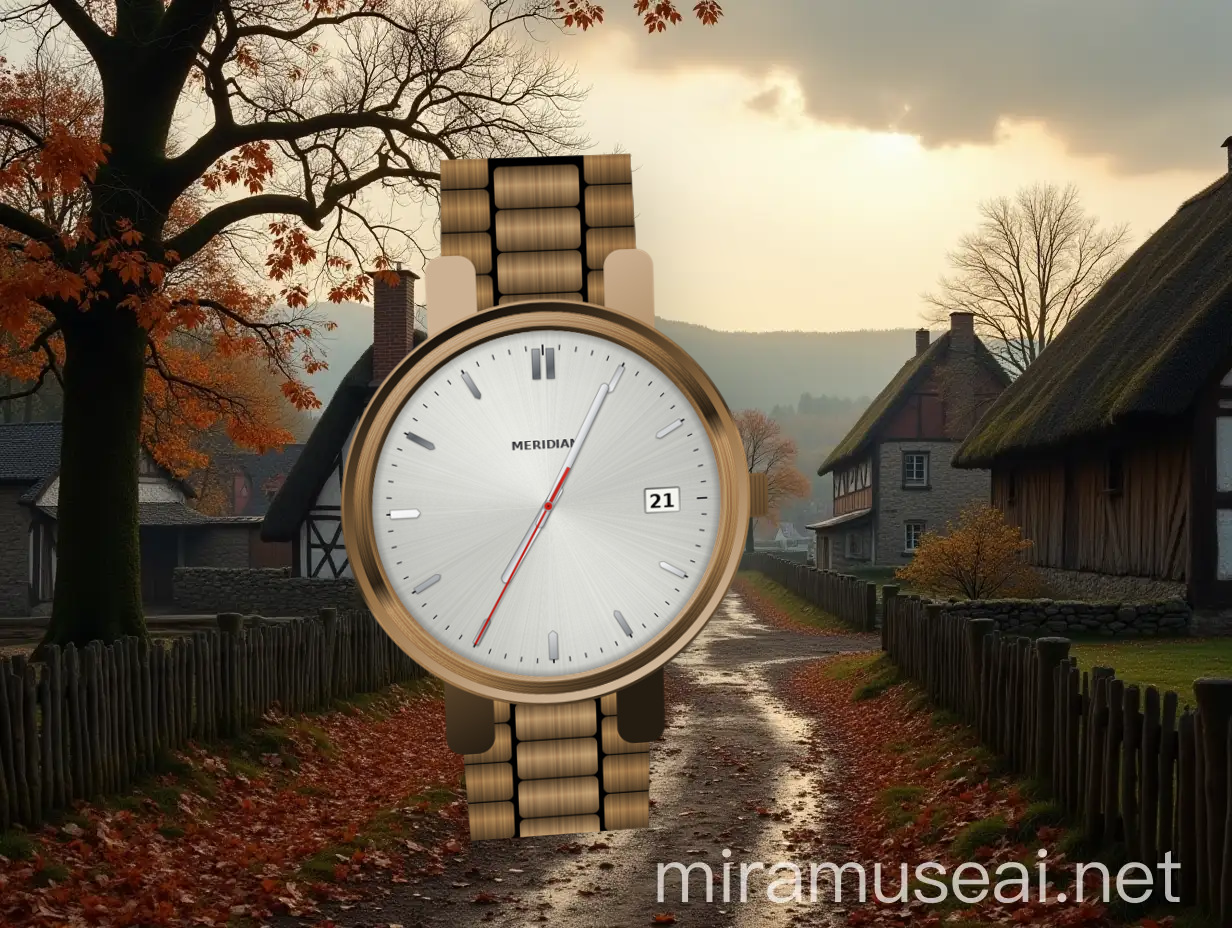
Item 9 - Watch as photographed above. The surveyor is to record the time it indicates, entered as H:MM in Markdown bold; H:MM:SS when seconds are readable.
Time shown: **7:04:35**
